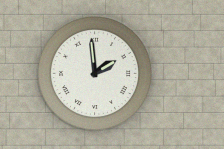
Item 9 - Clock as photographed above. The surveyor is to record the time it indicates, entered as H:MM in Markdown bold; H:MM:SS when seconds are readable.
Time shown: **1:59**
